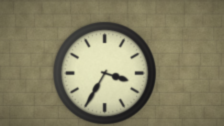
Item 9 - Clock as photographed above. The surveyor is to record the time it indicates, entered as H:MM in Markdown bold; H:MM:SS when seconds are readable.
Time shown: **3:35**
